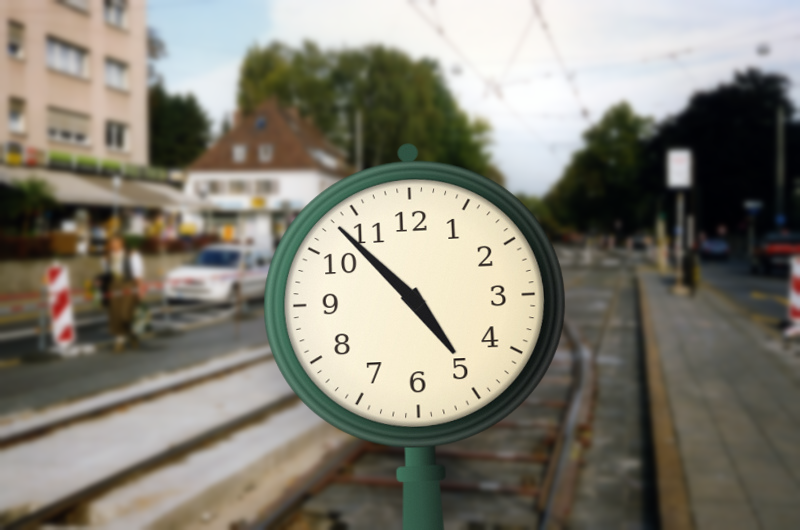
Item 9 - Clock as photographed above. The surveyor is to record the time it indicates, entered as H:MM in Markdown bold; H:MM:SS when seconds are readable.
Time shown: **4:53**
